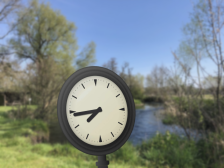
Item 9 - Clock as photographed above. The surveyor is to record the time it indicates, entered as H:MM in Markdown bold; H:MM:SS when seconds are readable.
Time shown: **7:44**
